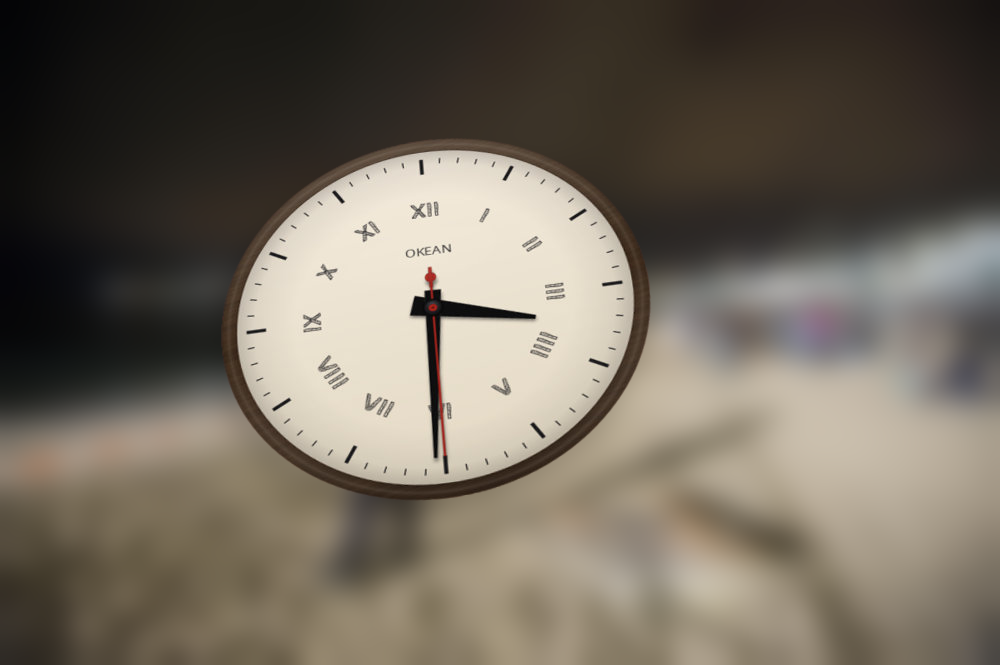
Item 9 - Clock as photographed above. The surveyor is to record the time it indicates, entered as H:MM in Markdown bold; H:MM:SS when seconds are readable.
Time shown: **3:30:30**
